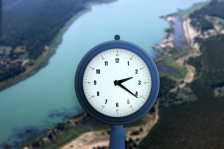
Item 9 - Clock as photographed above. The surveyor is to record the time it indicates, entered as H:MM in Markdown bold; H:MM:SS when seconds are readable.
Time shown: **2:21**
